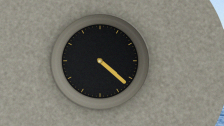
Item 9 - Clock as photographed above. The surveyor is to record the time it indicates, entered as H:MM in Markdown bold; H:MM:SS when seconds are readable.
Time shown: **4:22**
